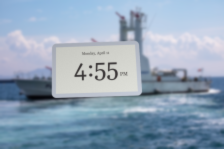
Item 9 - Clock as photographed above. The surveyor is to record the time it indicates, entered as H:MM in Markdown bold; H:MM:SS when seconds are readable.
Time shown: **4:55**
